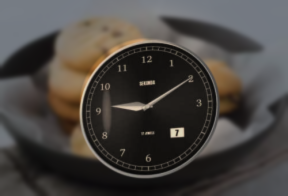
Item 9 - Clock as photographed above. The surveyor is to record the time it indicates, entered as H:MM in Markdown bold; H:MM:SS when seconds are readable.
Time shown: **9:10**
